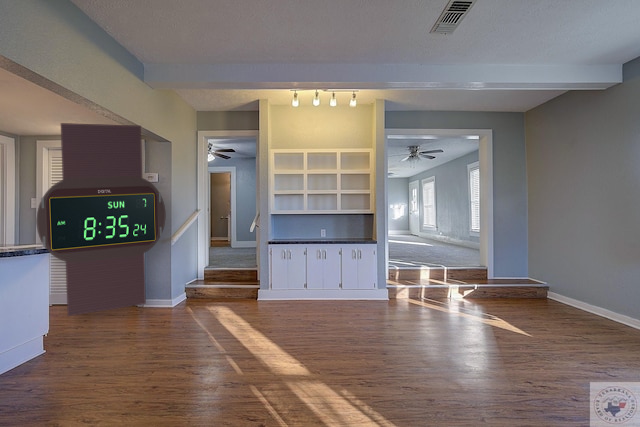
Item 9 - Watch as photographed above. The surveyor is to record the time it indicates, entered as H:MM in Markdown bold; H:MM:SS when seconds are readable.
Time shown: **8:35:24**
